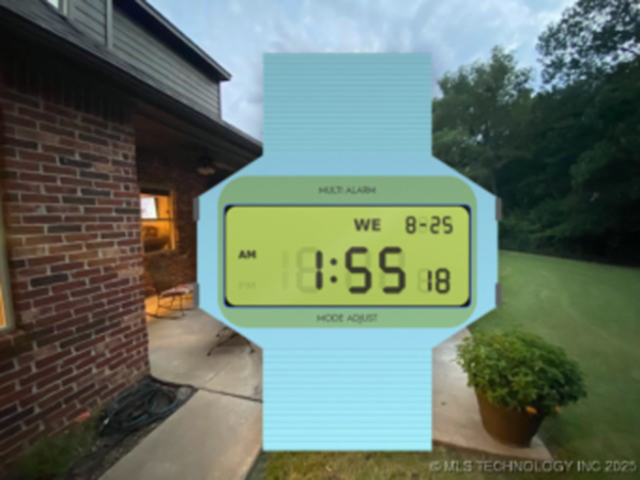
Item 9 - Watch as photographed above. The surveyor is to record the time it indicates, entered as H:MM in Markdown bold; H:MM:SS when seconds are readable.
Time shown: **1:55:18**
